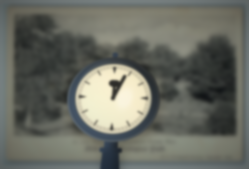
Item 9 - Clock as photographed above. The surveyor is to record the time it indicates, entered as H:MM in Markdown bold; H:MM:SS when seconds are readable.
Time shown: **12:04**
